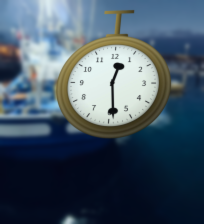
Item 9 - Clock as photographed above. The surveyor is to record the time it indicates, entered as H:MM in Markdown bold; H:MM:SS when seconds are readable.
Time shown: **12:29**
